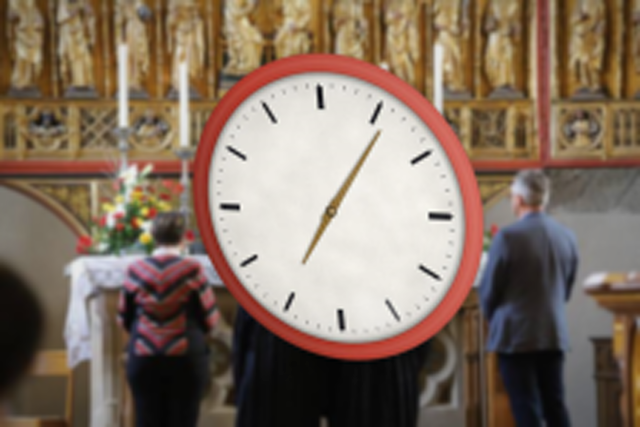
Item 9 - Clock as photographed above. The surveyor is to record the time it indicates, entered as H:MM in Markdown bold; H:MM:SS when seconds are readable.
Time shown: **7:06**
